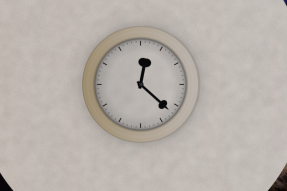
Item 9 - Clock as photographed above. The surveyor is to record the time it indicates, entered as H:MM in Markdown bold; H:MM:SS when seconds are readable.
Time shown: **12:22**
